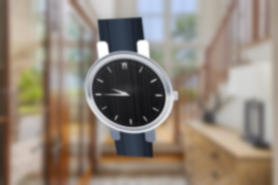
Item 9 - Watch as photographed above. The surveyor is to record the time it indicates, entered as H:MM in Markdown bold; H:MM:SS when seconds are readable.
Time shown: **9:45**
